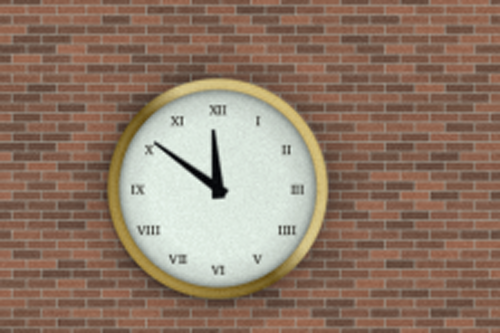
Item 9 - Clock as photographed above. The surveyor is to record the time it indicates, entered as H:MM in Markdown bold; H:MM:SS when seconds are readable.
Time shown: **11:51**
